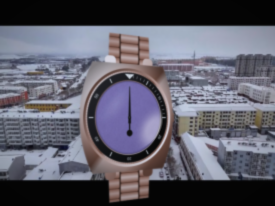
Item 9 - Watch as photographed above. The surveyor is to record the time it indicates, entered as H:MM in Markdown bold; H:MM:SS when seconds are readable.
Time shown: **6:00**
